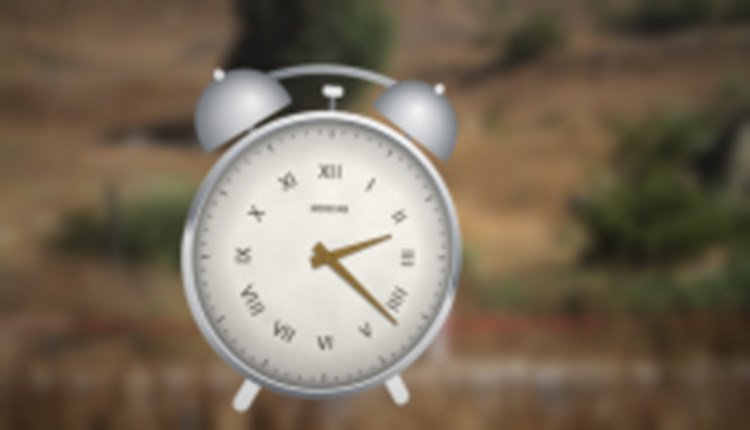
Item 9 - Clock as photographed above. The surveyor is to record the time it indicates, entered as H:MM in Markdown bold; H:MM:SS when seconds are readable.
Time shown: **2:22**
